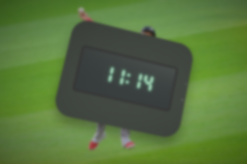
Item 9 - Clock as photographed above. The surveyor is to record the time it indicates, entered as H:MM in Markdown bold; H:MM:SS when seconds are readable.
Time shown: **11:14**
